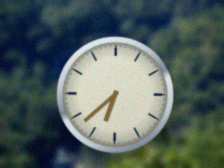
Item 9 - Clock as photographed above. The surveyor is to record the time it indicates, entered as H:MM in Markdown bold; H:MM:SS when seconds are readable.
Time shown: **6:38**
